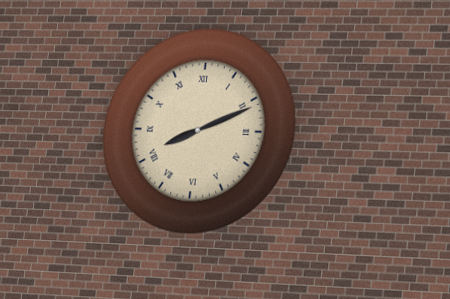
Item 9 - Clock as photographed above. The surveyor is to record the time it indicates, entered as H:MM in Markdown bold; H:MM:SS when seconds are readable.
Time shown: **8:11**
